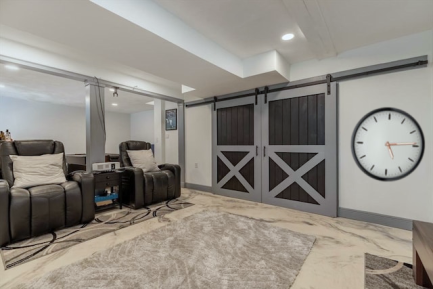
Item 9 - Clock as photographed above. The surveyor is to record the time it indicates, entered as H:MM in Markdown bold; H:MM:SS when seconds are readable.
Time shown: **5:14**
